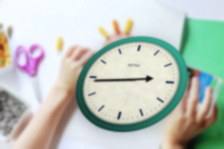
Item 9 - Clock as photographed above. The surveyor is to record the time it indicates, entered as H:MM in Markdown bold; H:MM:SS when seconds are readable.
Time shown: **2:44**
